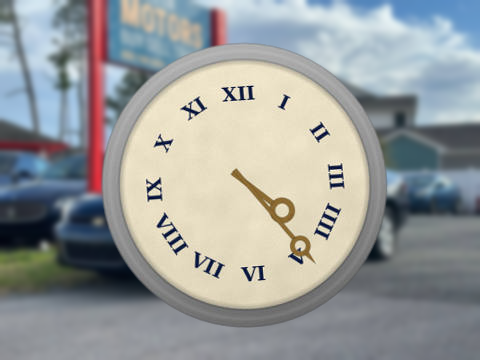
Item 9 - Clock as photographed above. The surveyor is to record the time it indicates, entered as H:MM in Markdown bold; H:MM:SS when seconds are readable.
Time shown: **4:24**
